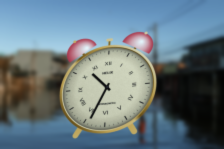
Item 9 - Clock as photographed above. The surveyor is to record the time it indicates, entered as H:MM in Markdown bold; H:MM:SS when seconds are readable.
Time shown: **10:34**
